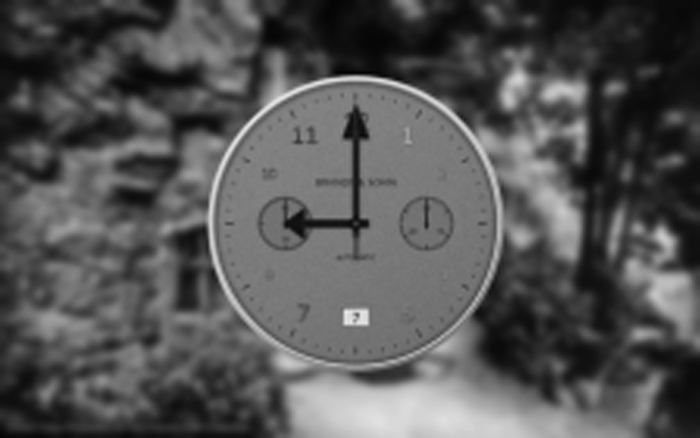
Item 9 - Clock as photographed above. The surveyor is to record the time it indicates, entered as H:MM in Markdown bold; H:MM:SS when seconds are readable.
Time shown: **9:00**
